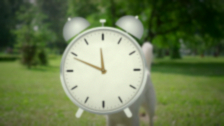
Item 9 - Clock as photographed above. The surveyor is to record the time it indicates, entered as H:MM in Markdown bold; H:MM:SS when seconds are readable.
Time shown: **11:49**
